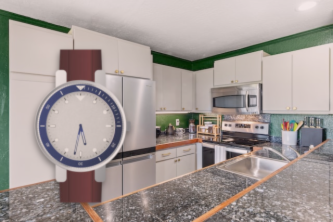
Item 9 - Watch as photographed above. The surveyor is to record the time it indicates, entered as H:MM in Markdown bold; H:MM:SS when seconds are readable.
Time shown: **5:32**
